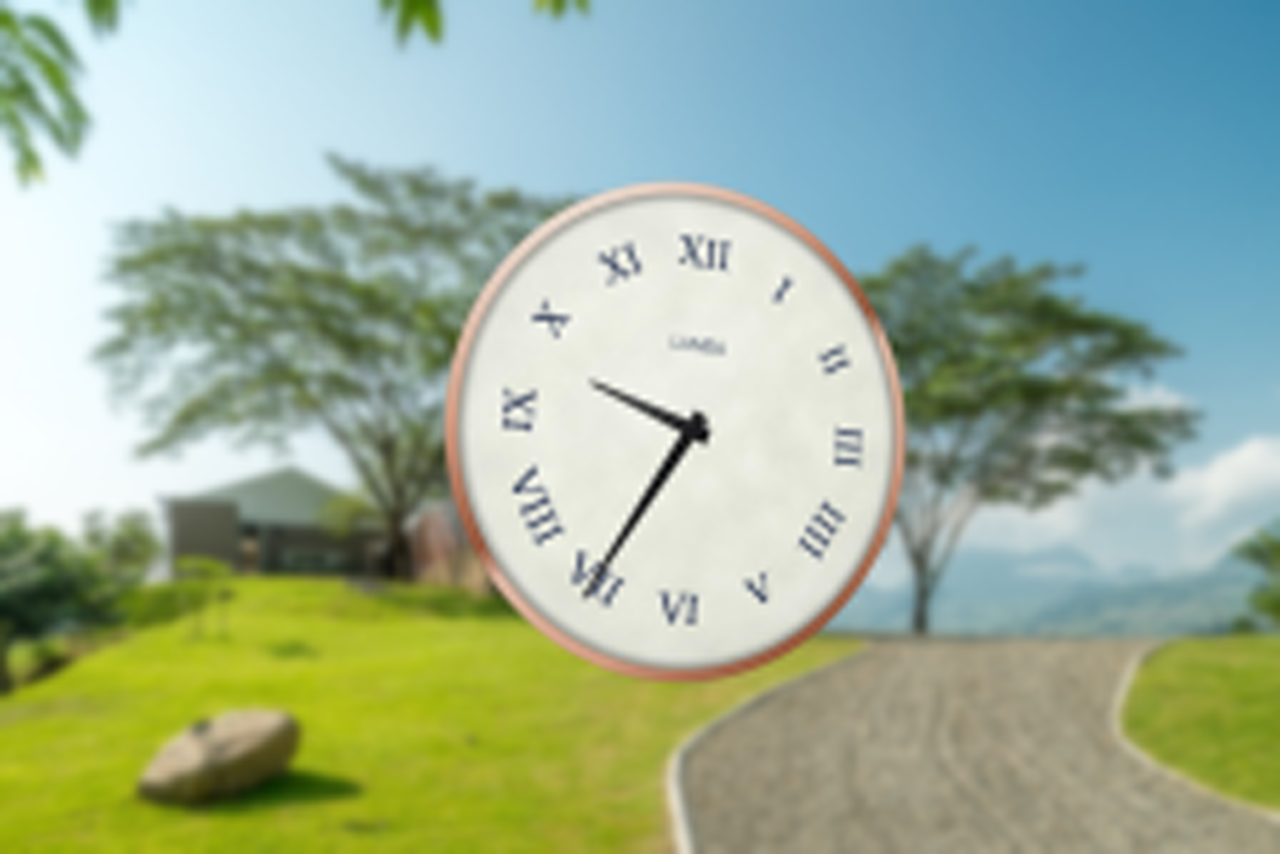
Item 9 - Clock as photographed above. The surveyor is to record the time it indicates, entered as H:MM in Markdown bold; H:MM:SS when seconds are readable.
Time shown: **9:35**
